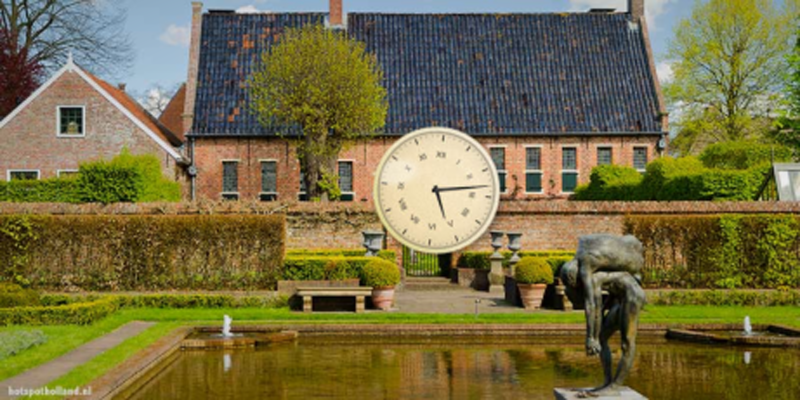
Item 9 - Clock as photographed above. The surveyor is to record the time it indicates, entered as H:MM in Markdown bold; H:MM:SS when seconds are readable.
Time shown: **5:13**
